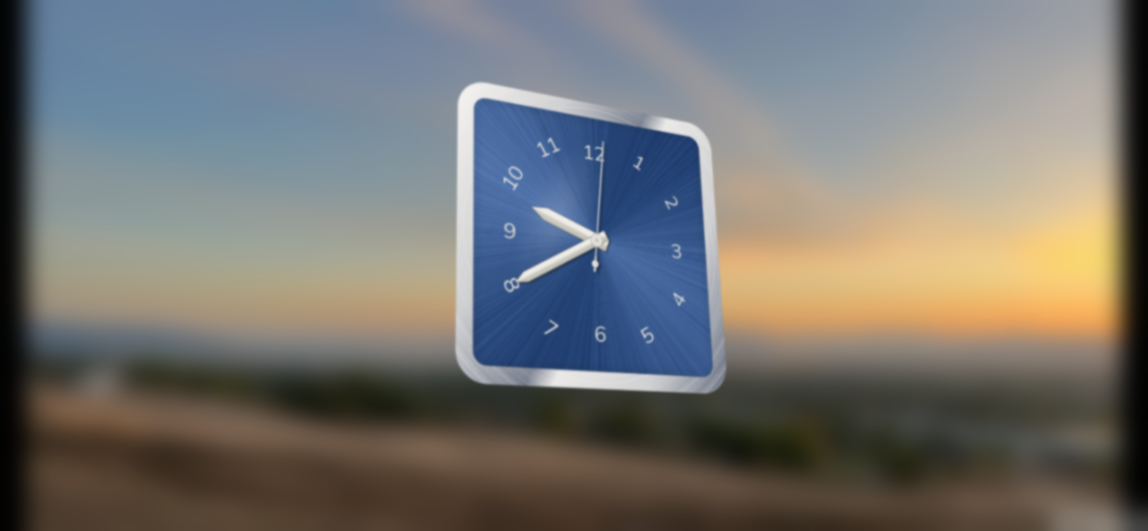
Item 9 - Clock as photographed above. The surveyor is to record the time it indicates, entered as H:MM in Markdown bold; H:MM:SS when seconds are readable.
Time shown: **9:40:01**
